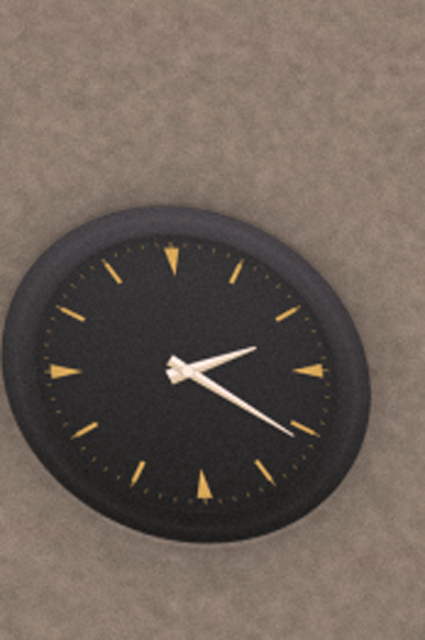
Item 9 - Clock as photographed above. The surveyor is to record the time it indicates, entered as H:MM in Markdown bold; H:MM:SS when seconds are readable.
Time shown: **2:21**
